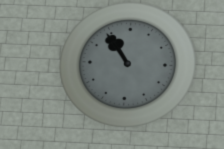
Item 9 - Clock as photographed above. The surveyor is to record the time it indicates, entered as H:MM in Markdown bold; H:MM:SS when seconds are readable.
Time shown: **10:54**
